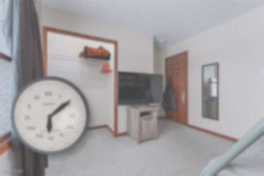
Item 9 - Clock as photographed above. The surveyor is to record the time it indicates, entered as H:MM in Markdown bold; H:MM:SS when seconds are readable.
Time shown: **6:09**
